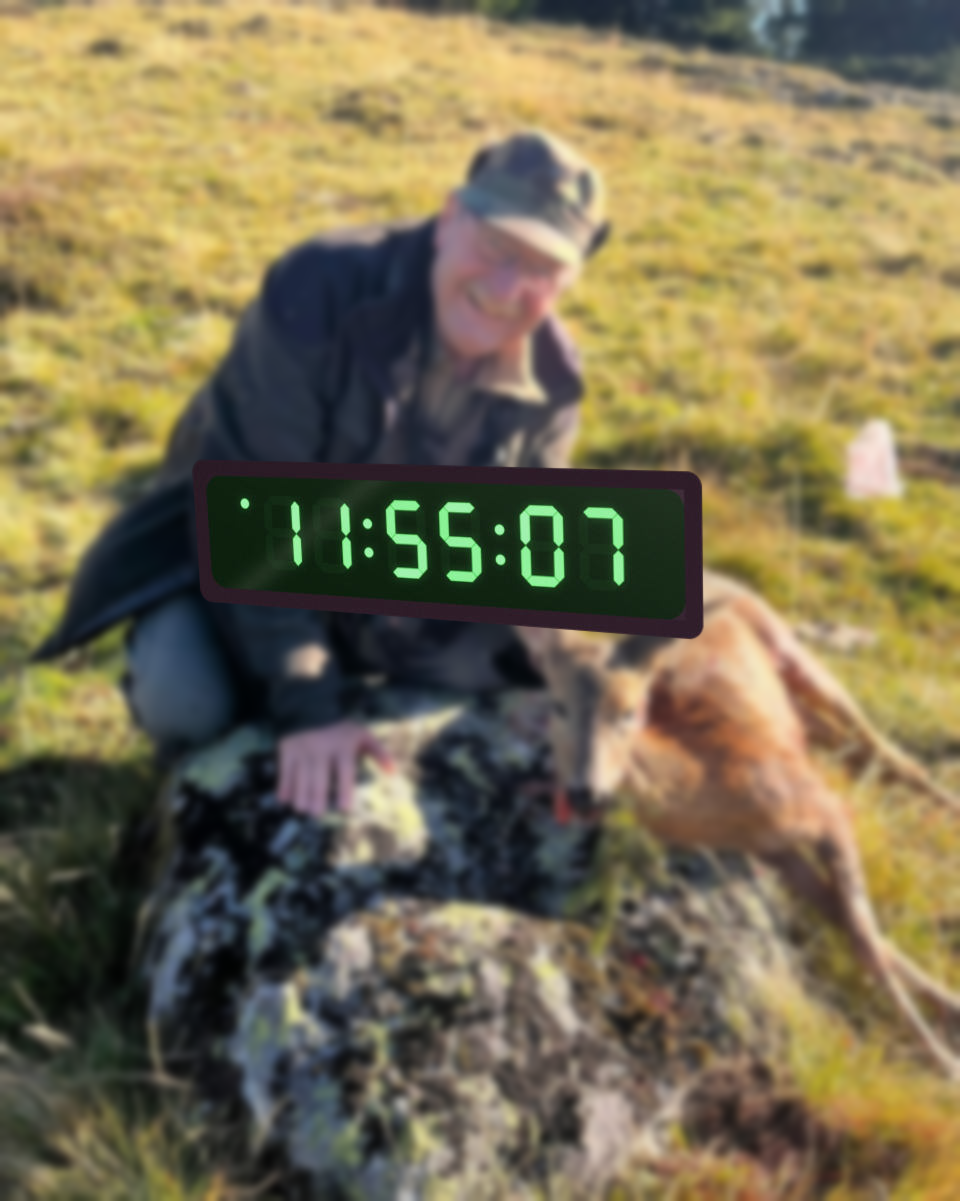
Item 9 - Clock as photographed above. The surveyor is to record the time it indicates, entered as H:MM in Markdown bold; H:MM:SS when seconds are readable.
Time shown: **11:55:07**
